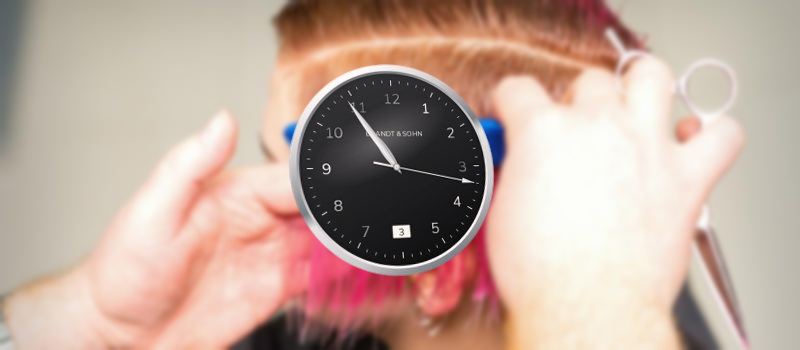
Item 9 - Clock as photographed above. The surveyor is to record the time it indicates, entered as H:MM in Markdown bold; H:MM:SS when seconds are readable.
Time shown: **10:54:17**
